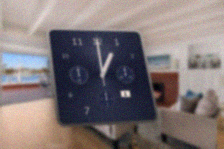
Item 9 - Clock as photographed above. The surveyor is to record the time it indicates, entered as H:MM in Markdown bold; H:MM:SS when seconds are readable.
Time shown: **1:00**
